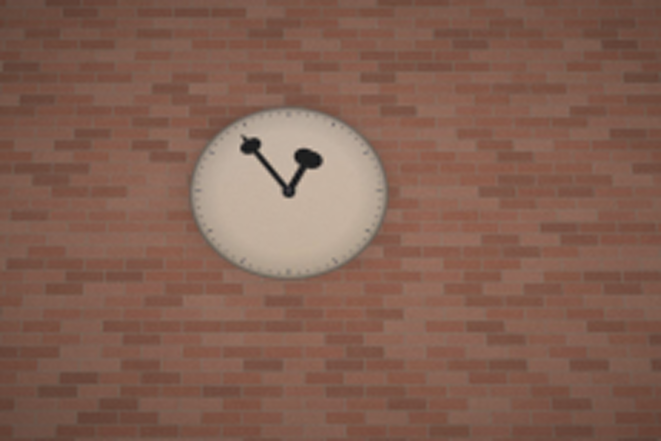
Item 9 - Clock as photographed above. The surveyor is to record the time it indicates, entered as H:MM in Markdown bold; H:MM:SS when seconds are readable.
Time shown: **12:54**
